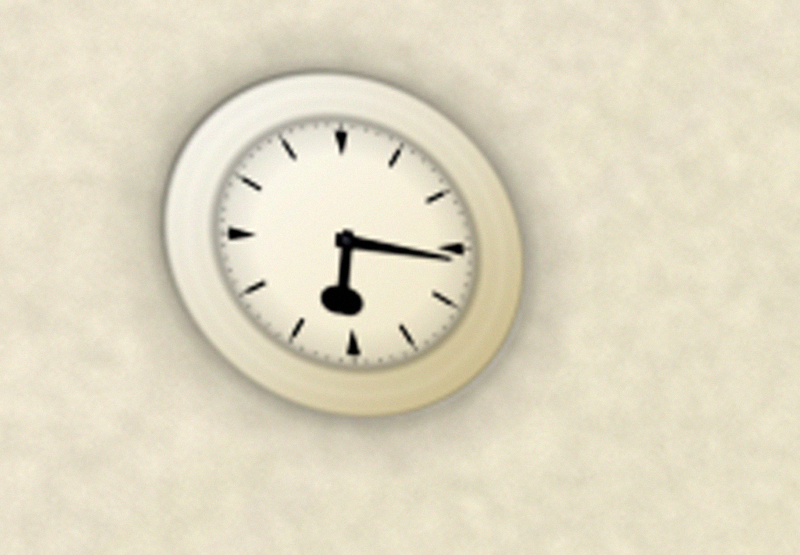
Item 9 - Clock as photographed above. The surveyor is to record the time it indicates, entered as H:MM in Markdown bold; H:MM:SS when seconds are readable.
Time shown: **6:16**
